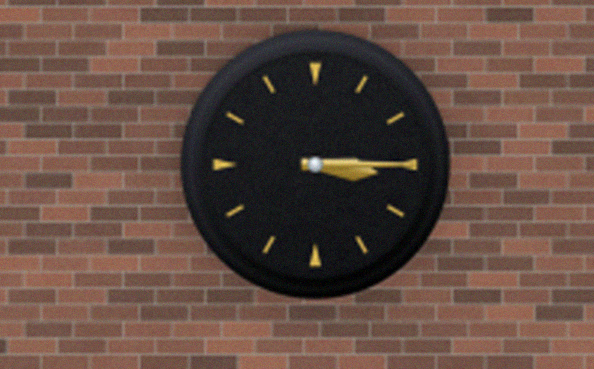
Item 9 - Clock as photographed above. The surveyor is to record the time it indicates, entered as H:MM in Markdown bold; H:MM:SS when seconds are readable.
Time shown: **3:15**
